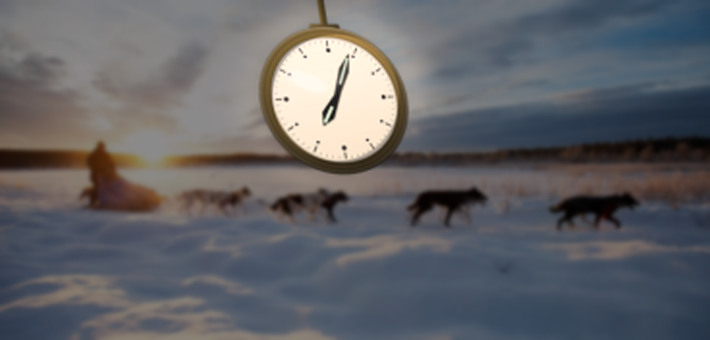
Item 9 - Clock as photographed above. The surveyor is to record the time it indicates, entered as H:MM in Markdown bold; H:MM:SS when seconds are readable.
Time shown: **7:04**
